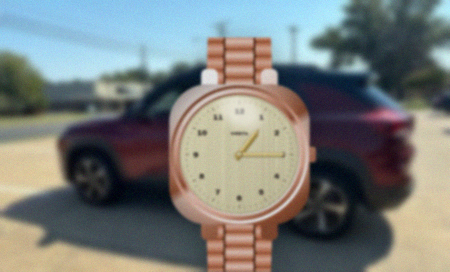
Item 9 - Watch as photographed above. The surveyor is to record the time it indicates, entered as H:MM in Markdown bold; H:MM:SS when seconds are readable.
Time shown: **1:15**
